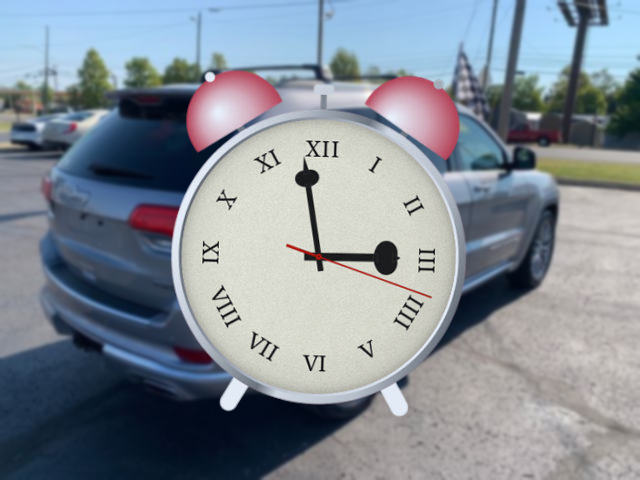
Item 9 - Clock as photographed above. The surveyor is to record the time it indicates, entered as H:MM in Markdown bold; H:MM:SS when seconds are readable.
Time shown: **2:58:18**
